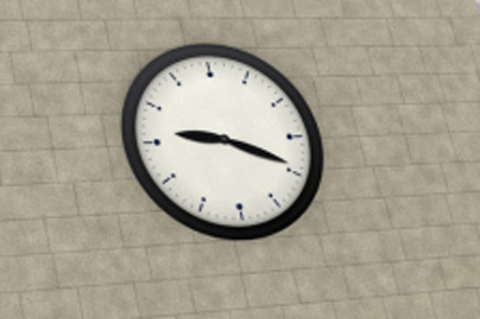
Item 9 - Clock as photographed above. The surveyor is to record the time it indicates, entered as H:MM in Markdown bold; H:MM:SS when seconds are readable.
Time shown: **9:19**
